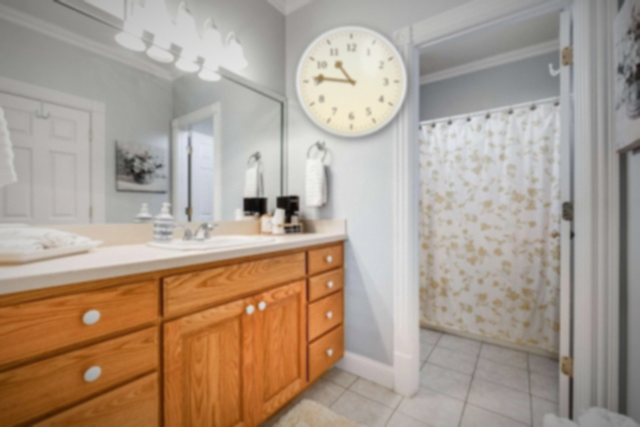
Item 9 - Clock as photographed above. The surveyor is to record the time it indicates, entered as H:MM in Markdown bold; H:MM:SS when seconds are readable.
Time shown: **10:46**
